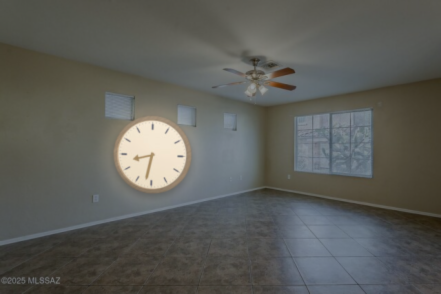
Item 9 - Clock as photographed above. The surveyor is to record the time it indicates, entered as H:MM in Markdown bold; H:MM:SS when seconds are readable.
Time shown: **8:32**
